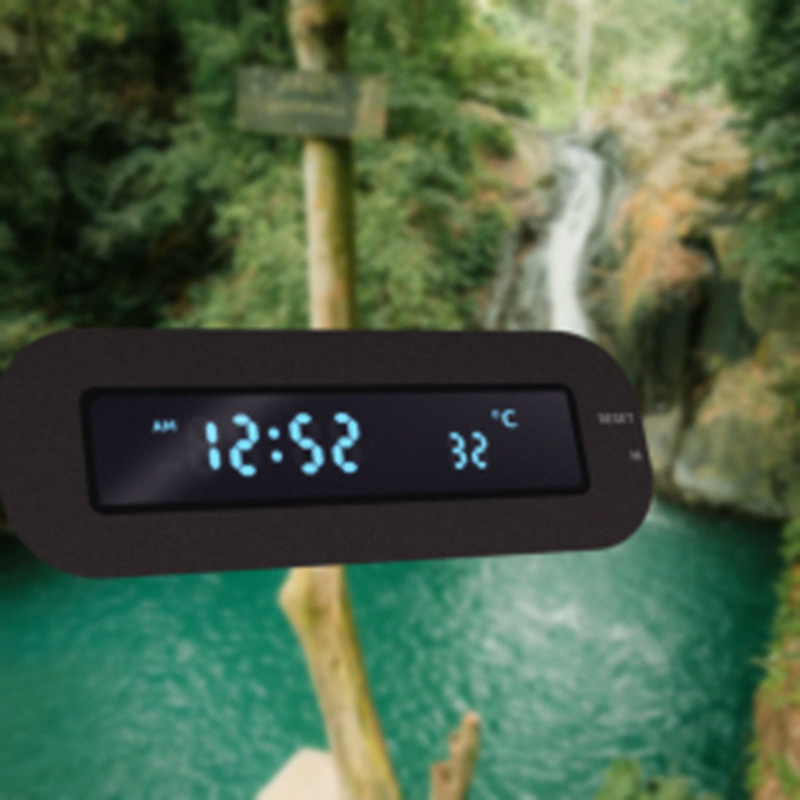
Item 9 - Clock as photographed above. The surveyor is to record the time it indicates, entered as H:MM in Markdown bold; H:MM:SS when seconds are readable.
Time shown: **12:52**
